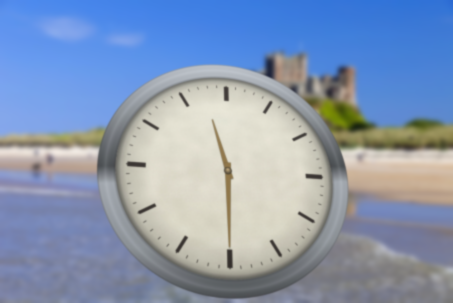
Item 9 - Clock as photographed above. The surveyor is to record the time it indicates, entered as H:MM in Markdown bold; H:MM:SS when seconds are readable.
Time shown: **11:30**
